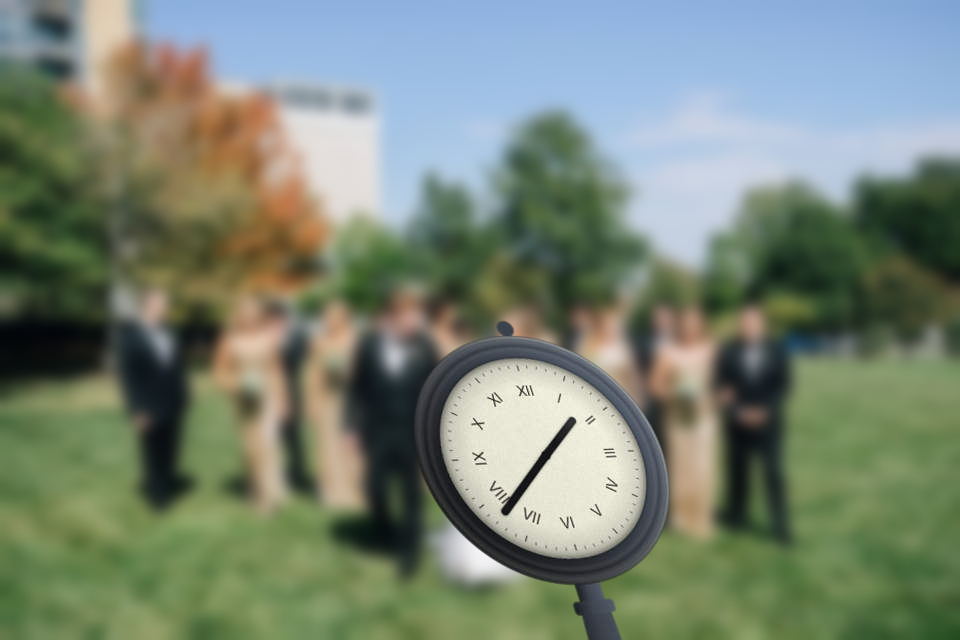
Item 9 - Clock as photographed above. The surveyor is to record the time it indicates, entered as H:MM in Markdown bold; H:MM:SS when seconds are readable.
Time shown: **1:38**
